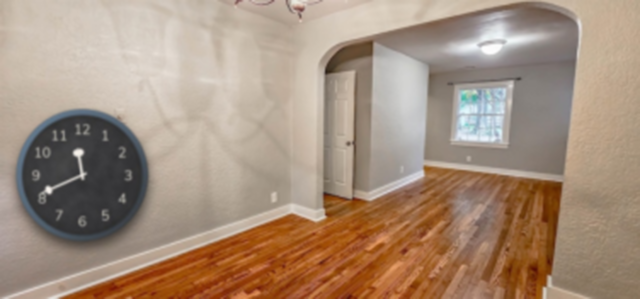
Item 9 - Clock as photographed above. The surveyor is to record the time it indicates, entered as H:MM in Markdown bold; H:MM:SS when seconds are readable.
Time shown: **11:41**
